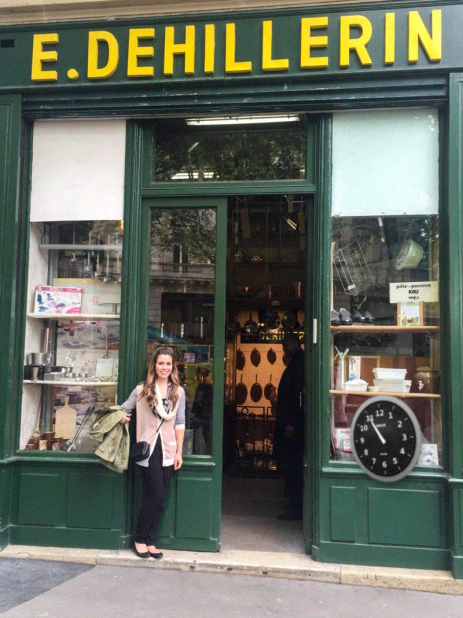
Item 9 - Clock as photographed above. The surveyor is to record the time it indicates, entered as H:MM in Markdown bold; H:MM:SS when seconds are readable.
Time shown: **10:55**
